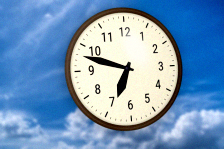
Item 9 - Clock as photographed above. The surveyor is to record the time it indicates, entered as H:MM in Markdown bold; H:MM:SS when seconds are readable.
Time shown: **6:48**
